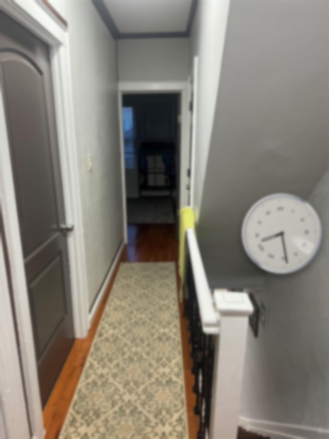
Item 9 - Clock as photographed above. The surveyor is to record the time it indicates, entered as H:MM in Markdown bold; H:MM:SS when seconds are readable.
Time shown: **8:29**
